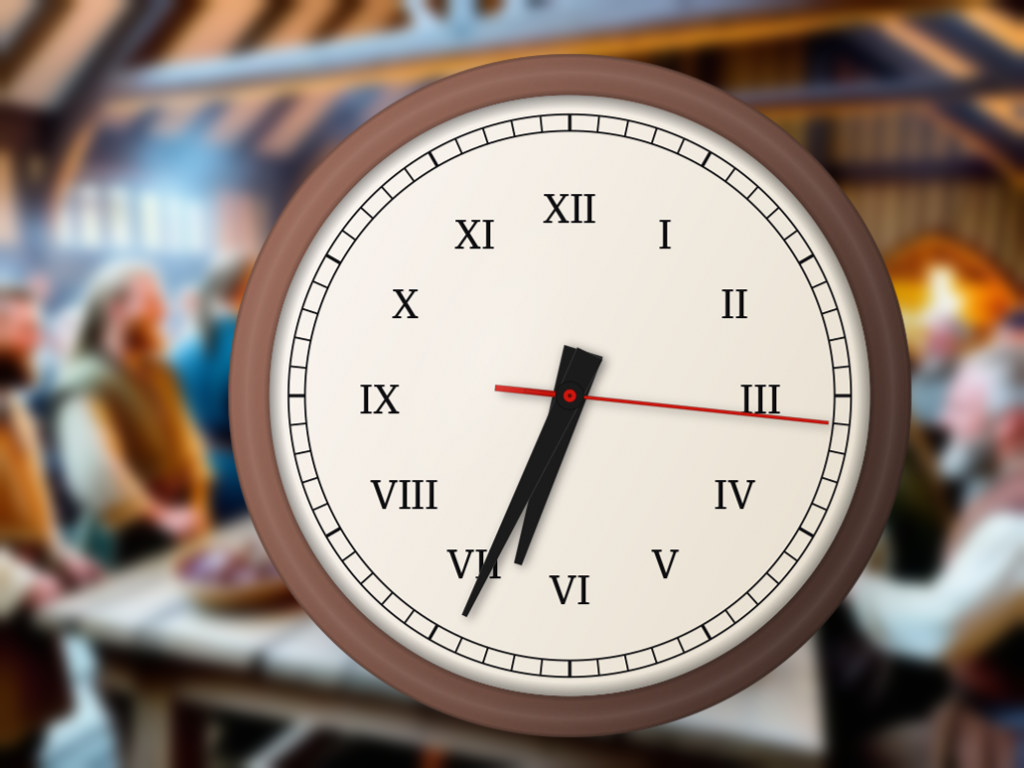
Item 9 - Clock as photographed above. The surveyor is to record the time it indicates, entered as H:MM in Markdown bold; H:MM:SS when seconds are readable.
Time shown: **6:34:16**
